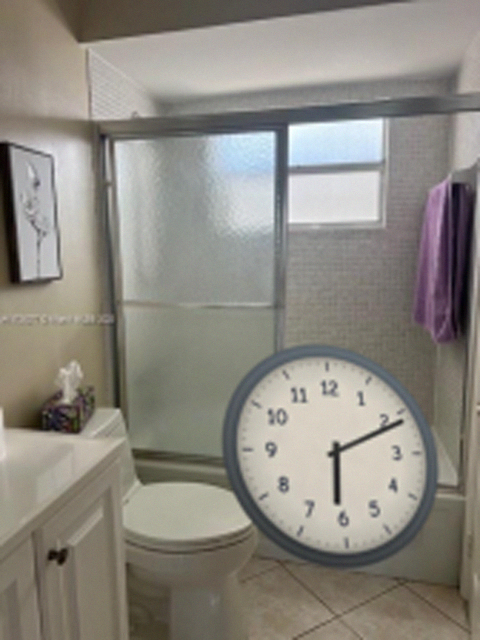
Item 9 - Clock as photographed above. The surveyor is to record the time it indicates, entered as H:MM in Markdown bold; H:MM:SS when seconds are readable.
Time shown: **6:11**
